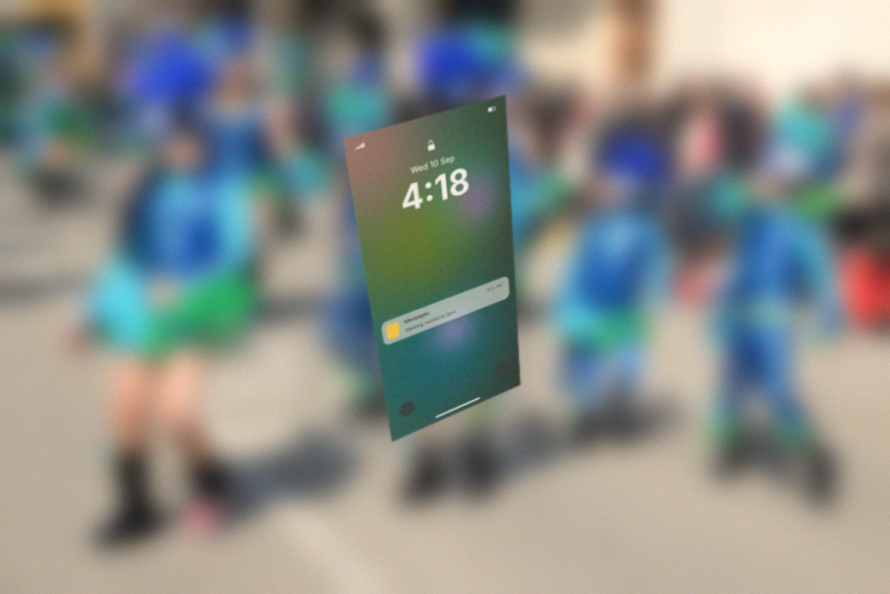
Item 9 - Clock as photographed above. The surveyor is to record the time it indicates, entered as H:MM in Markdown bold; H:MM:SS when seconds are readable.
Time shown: **4:18**
